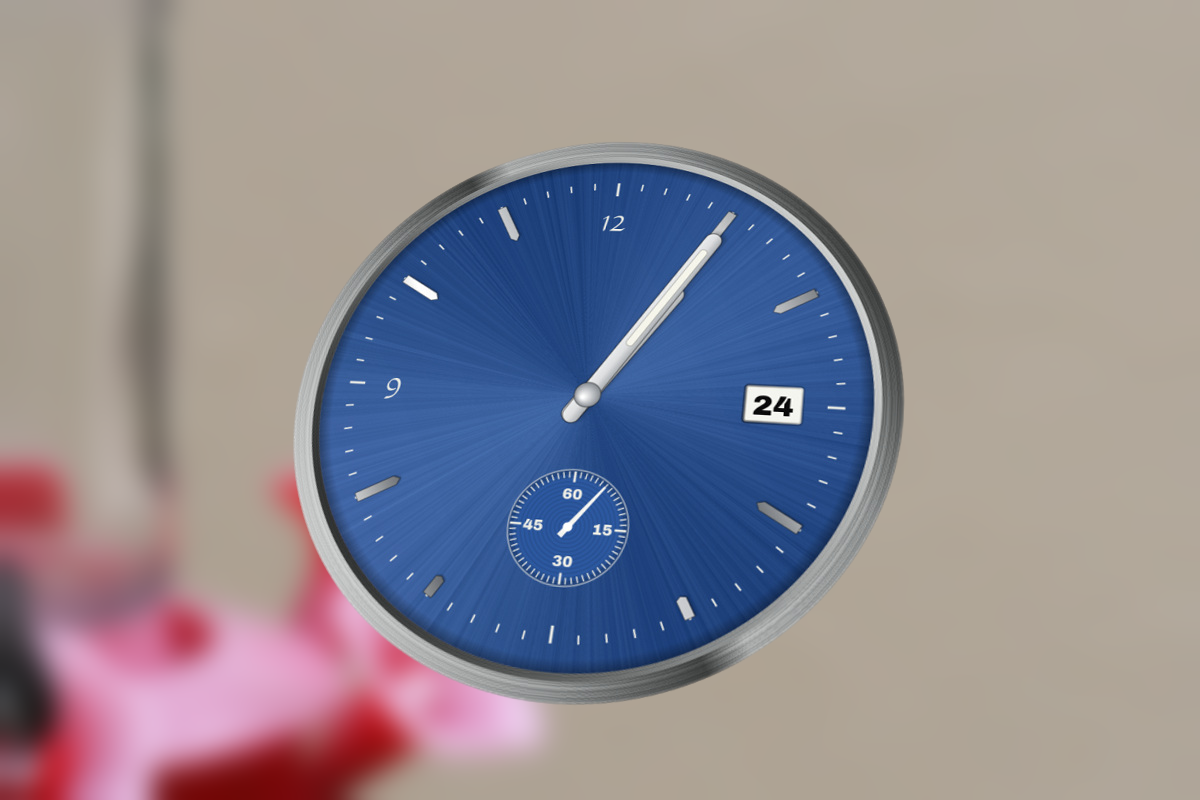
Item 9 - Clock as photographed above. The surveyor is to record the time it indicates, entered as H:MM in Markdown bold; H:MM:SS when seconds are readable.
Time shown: **1:05:06**
